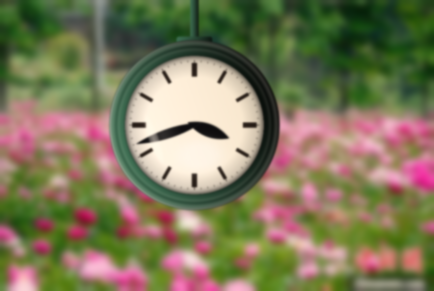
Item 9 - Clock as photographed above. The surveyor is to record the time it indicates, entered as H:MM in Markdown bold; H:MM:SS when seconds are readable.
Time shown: **3:42**
